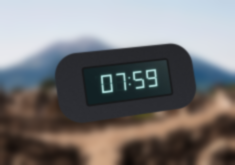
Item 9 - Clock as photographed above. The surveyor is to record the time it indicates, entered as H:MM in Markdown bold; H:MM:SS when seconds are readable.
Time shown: **7:59**
